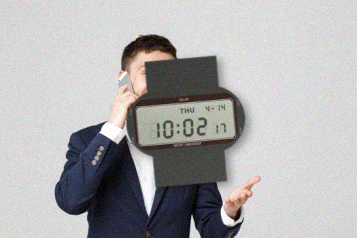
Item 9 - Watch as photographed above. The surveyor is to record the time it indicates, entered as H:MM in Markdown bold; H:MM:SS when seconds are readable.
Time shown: **10:02:17**
